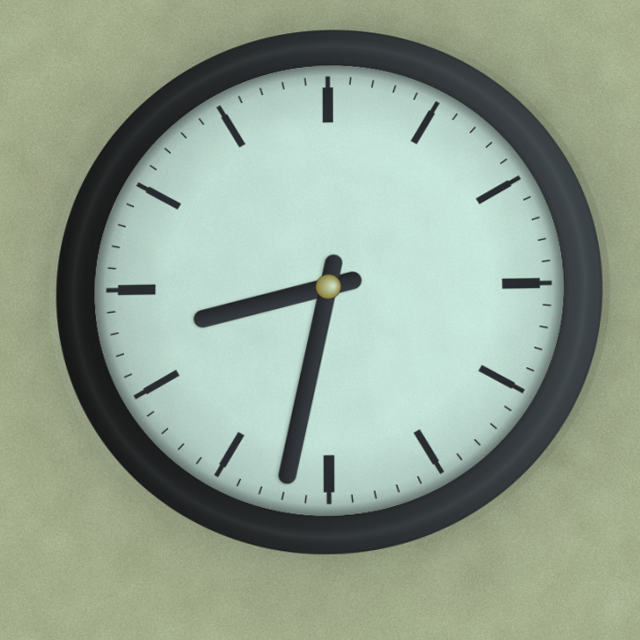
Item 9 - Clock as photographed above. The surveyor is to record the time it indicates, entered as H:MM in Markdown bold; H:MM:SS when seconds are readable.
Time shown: **8:32**
